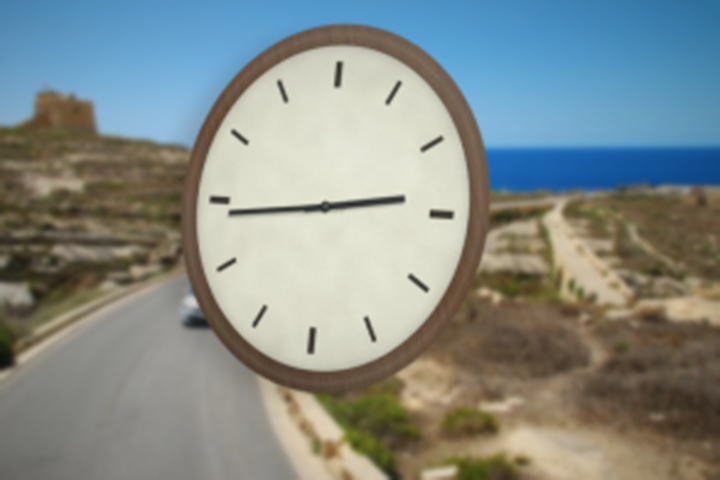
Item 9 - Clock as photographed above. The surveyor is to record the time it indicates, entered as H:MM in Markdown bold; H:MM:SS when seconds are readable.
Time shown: **2:44**
